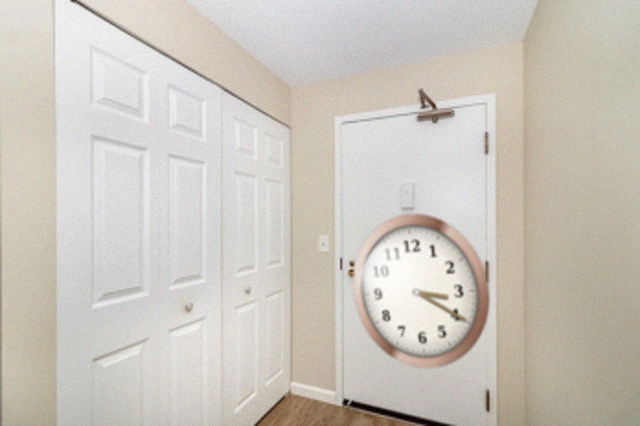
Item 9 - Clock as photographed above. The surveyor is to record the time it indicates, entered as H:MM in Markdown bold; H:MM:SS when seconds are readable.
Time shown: **3:20**
